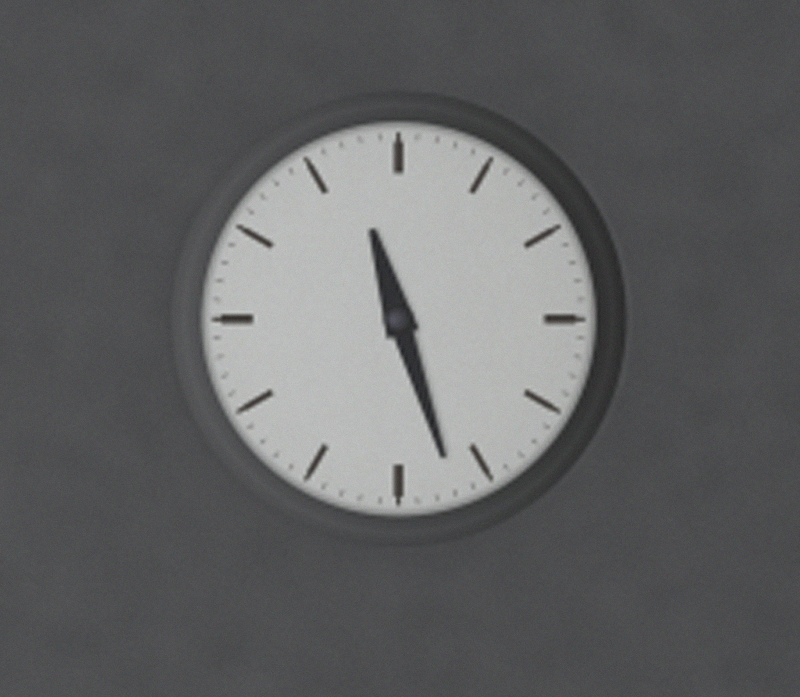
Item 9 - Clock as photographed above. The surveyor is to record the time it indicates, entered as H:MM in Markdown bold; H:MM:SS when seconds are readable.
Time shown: **11:27**
